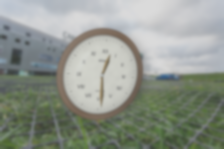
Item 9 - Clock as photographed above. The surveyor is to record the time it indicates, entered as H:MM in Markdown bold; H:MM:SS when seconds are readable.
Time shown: **12:29**
